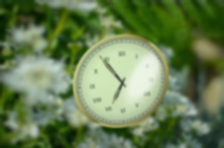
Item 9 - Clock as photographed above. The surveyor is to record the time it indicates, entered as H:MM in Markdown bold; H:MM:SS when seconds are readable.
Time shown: **6:54**
